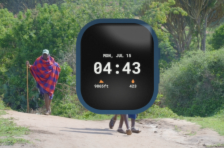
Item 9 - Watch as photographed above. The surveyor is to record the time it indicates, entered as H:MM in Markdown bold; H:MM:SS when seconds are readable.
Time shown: **4:43**
